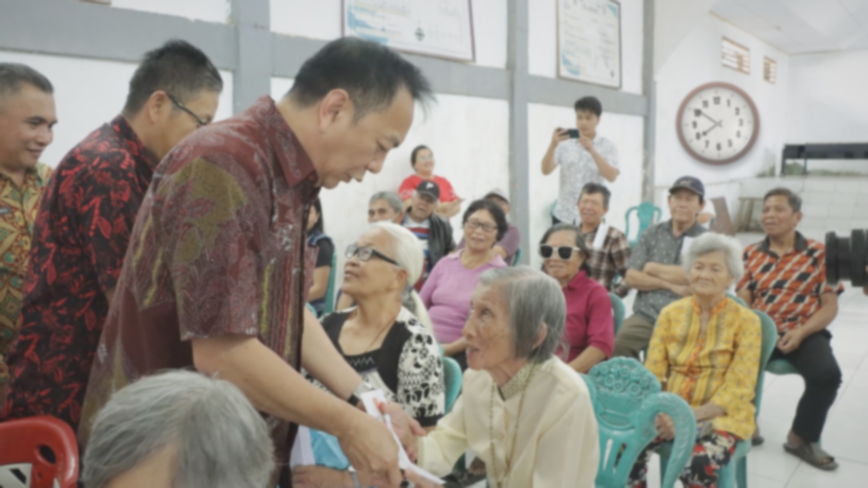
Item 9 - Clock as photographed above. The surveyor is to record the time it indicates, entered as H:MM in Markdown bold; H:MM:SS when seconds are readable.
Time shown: **7:51**
